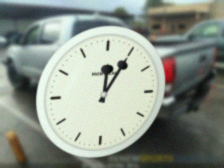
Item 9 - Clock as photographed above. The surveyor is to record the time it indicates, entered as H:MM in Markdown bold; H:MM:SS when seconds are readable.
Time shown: **12:05**
